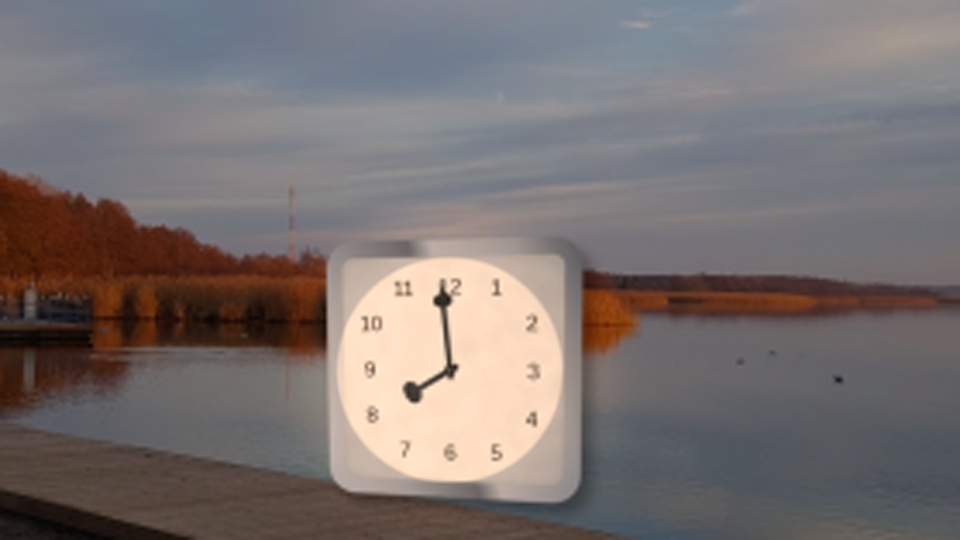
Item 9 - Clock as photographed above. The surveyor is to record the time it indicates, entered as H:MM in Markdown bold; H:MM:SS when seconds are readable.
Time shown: **7:59**
